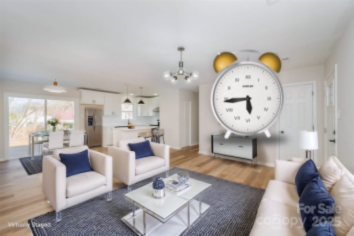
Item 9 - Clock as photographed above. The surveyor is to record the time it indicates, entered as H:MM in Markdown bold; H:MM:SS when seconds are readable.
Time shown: **5:44**
